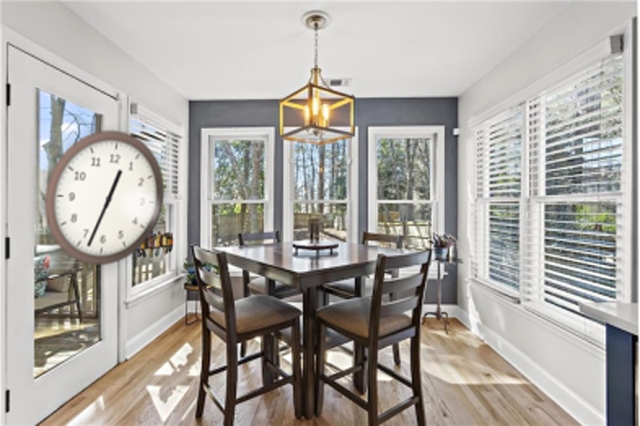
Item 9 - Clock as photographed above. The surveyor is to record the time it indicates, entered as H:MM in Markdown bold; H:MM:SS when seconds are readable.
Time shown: **12:33**
